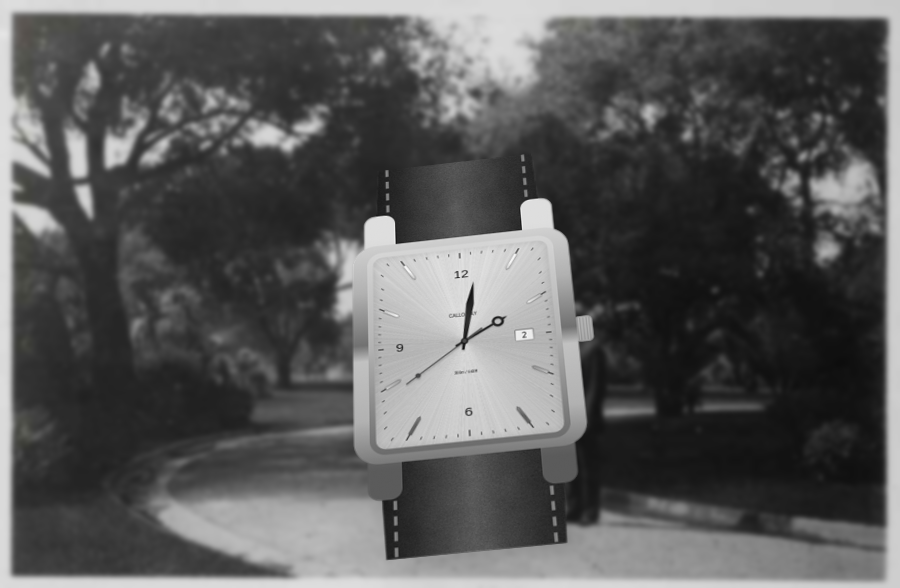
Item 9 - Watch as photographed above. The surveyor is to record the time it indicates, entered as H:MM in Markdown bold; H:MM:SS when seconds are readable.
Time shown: **2:01:39**
